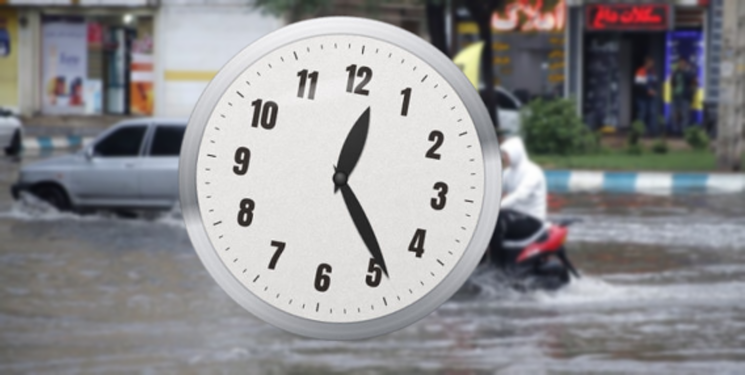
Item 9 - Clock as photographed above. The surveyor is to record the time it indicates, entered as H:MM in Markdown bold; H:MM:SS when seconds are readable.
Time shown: **12:24**
